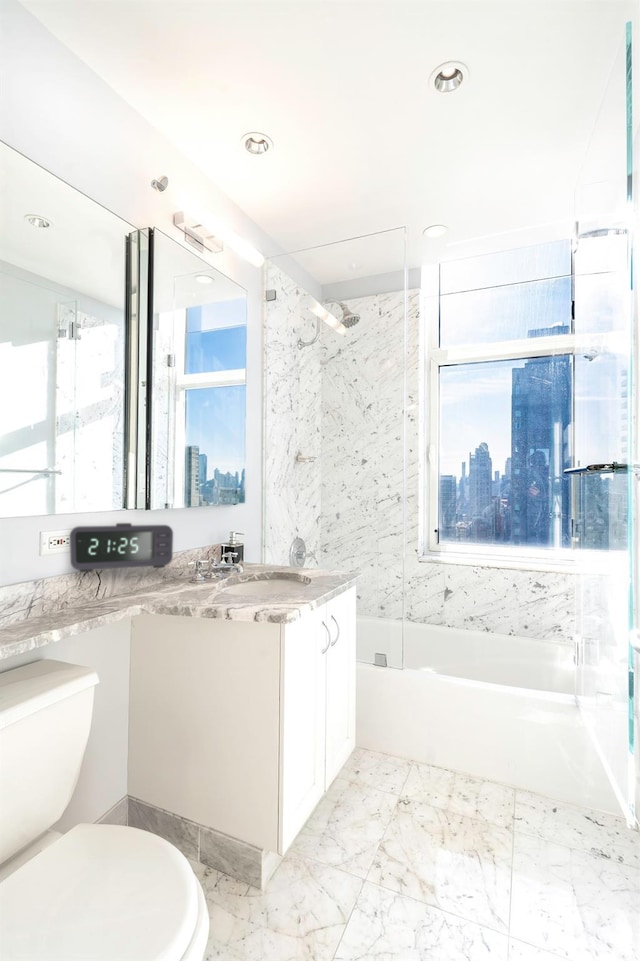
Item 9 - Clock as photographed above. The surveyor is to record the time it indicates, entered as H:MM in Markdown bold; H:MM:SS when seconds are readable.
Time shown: **21:25**
